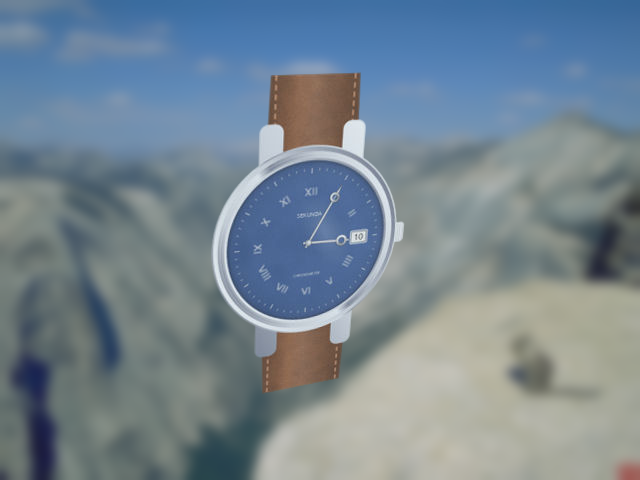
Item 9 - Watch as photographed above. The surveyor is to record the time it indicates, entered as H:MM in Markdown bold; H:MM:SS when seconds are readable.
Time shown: **3:05**
